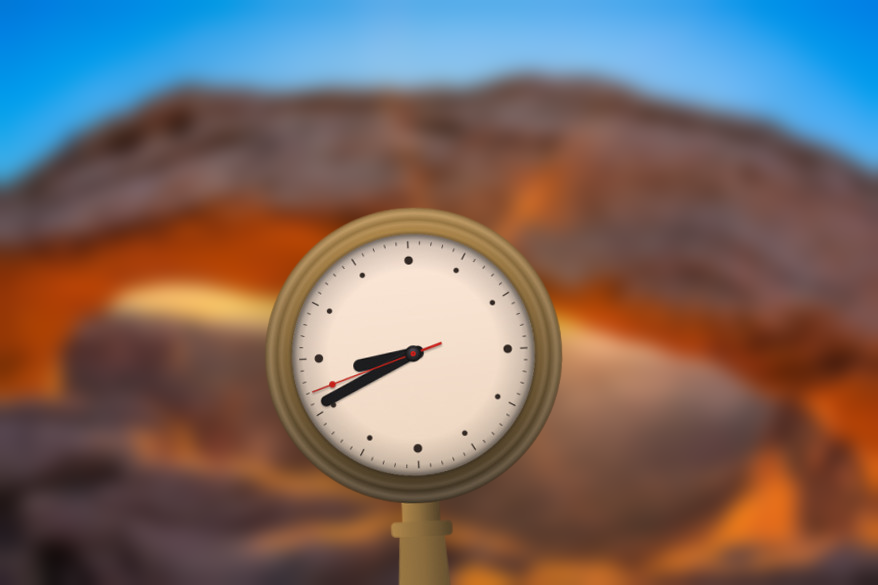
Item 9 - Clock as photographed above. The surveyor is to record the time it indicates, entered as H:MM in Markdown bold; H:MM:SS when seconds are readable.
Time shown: **8:40:42**
